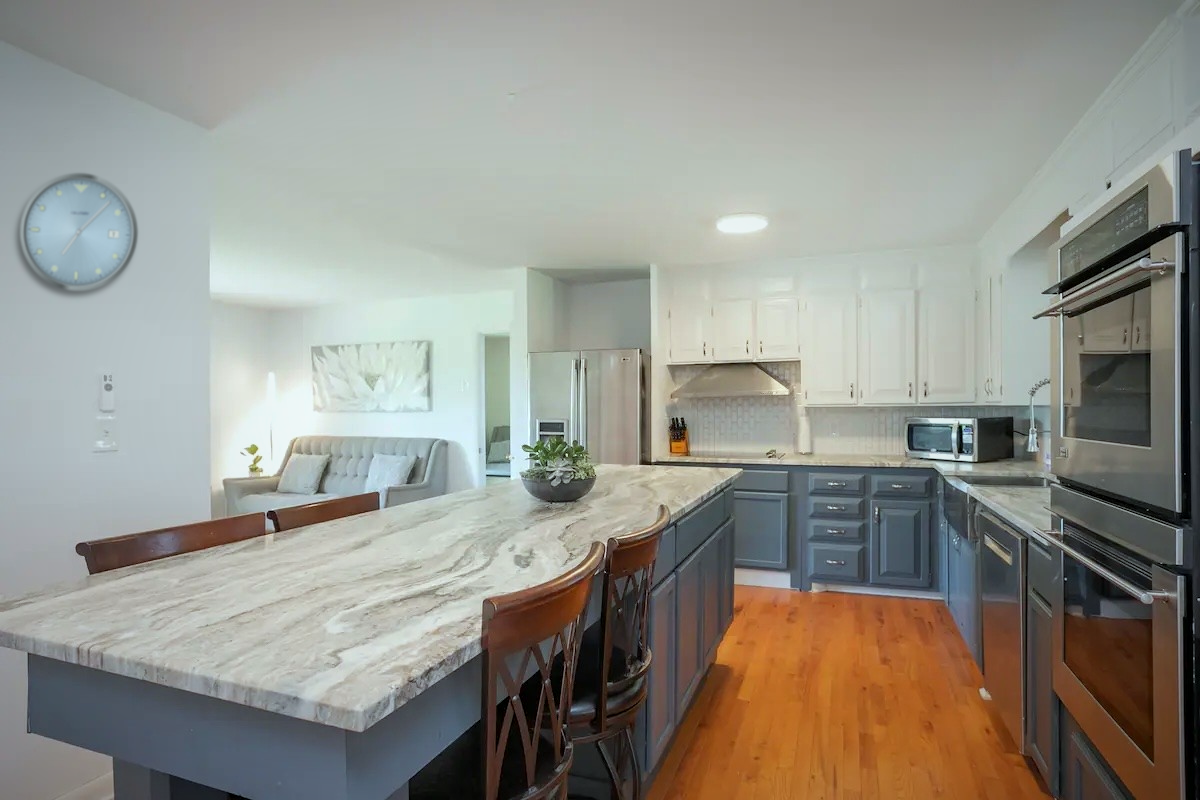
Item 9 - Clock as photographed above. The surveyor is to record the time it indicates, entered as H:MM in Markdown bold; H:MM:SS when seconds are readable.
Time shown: **7:07**
